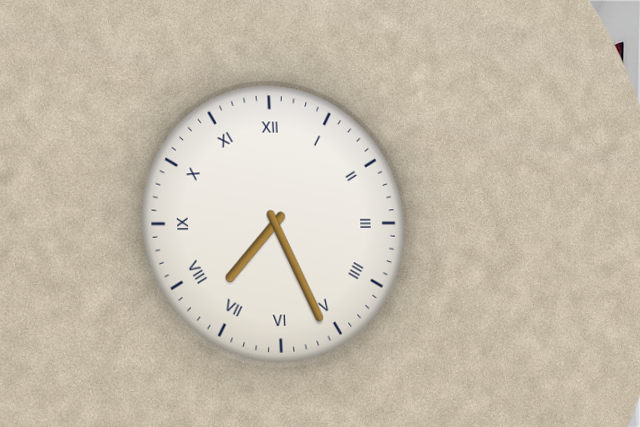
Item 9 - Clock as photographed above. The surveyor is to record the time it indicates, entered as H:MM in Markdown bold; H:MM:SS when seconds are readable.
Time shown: **7:26**
